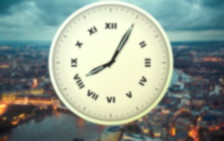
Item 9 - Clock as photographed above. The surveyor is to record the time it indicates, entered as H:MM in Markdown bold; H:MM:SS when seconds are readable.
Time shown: **8:05**
